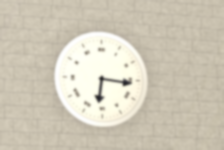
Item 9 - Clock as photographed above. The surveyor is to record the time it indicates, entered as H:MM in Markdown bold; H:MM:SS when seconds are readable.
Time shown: **6:16**
